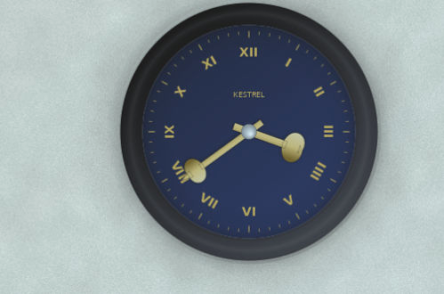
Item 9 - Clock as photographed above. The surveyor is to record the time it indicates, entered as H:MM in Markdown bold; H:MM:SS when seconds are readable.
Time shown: **3:39**
